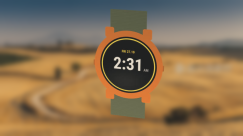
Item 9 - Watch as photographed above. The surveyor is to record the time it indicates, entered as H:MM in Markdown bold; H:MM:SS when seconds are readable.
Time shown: **2:31**
